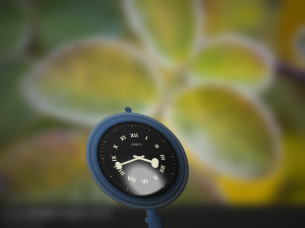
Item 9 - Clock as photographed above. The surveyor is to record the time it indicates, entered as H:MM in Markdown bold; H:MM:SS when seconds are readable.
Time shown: **3:42**
